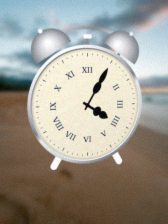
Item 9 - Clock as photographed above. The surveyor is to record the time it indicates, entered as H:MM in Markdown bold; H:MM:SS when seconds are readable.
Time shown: **4:05**
